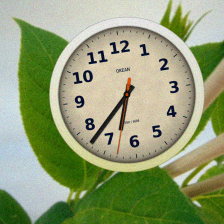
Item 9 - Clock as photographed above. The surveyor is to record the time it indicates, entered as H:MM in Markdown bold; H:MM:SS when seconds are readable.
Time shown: **6:37:33**
